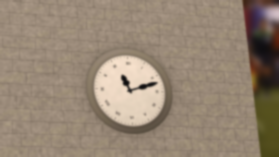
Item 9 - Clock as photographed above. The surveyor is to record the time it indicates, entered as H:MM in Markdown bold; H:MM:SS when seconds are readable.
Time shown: **11:12**
